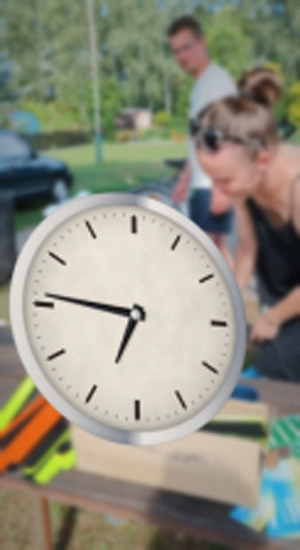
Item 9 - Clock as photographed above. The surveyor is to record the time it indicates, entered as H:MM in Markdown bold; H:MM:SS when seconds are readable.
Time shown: **6:46**
